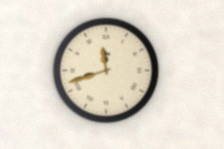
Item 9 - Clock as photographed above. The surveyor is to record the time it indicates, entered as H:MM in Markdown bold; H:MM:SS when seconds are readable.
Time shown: **11:42**
